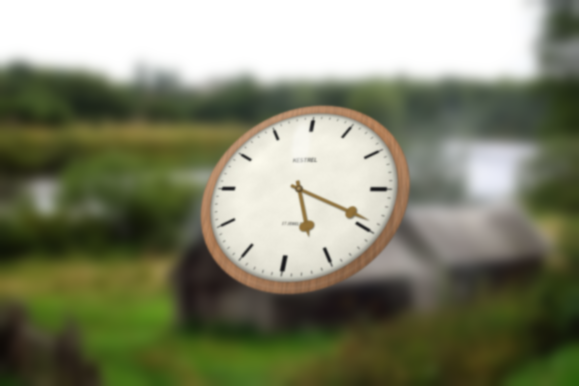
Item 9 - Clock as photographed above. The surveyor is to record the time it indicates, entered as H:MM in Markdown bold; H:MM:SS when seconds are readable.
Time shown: **5:19**
